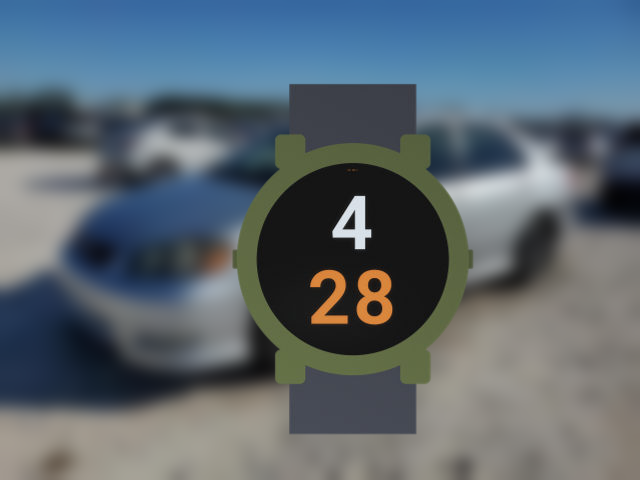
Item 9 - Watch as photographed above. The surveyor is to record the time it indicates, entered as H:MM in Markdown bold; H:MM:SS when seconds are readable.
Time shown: **4:28**
